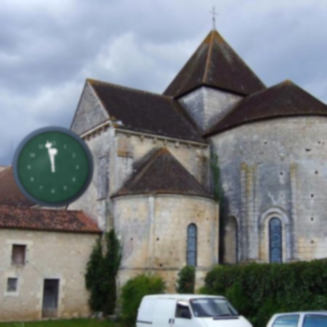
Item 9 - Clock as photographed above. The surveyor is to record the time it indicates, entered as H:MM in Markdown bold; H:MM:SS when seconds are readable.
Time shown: **11:58**
